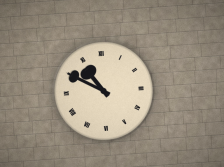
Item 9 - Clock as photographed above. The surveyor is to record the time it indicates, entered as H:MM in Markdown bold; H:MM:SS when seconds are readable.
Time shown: **10:50**
